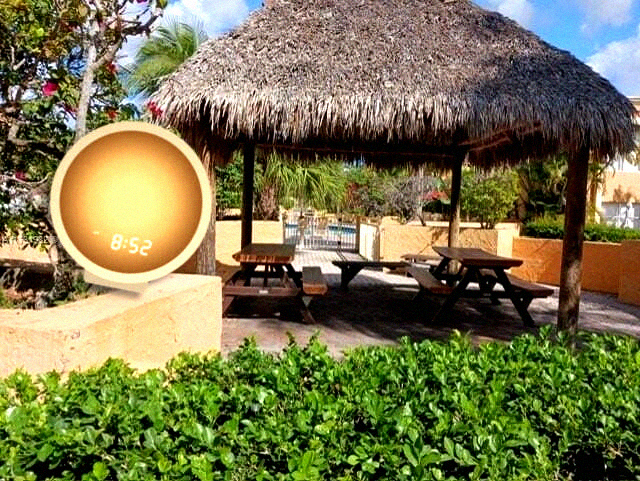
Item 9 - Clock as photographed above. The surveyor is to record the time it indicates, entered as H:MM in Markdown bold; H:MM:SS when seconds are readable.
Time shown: **8:52**
